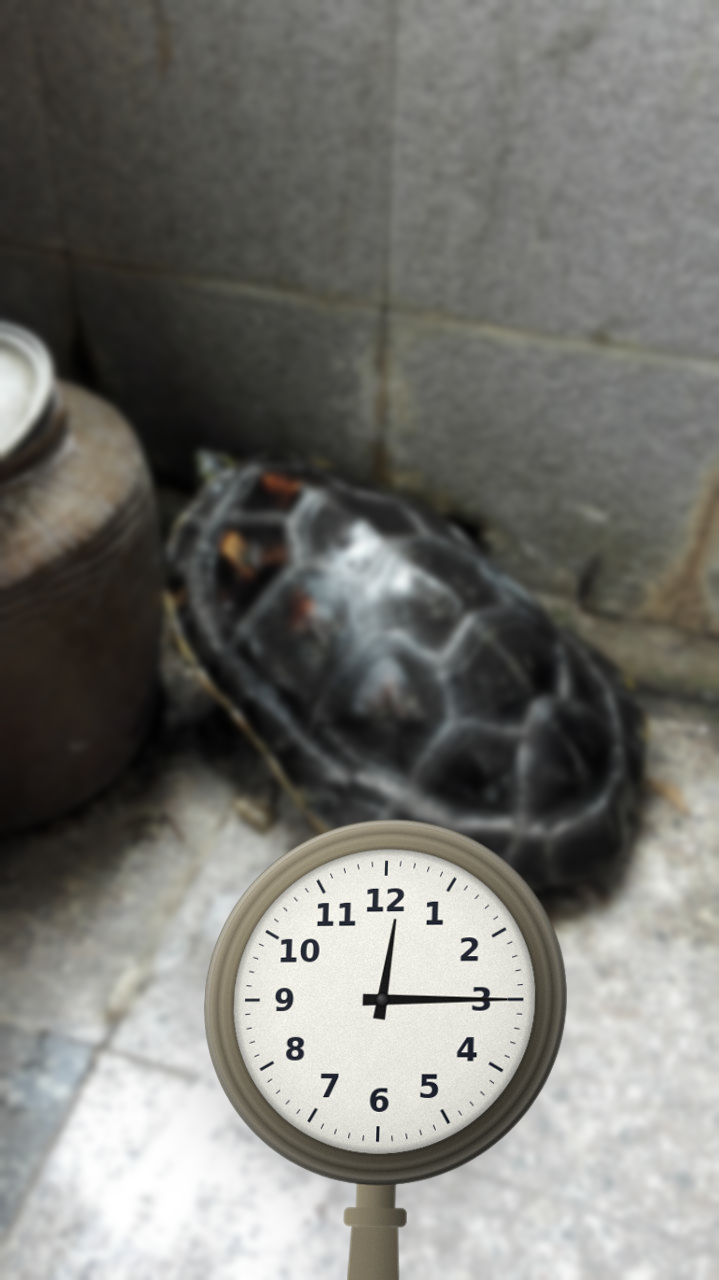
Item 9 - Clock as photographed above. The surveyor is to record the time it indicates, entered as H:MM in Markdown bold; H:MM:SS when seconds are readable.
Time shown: **12:15**
